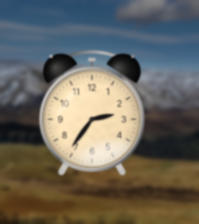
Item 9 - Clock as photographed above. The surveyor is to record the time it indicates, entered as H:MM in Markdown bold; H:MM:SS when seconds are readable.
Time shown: **2:36**
